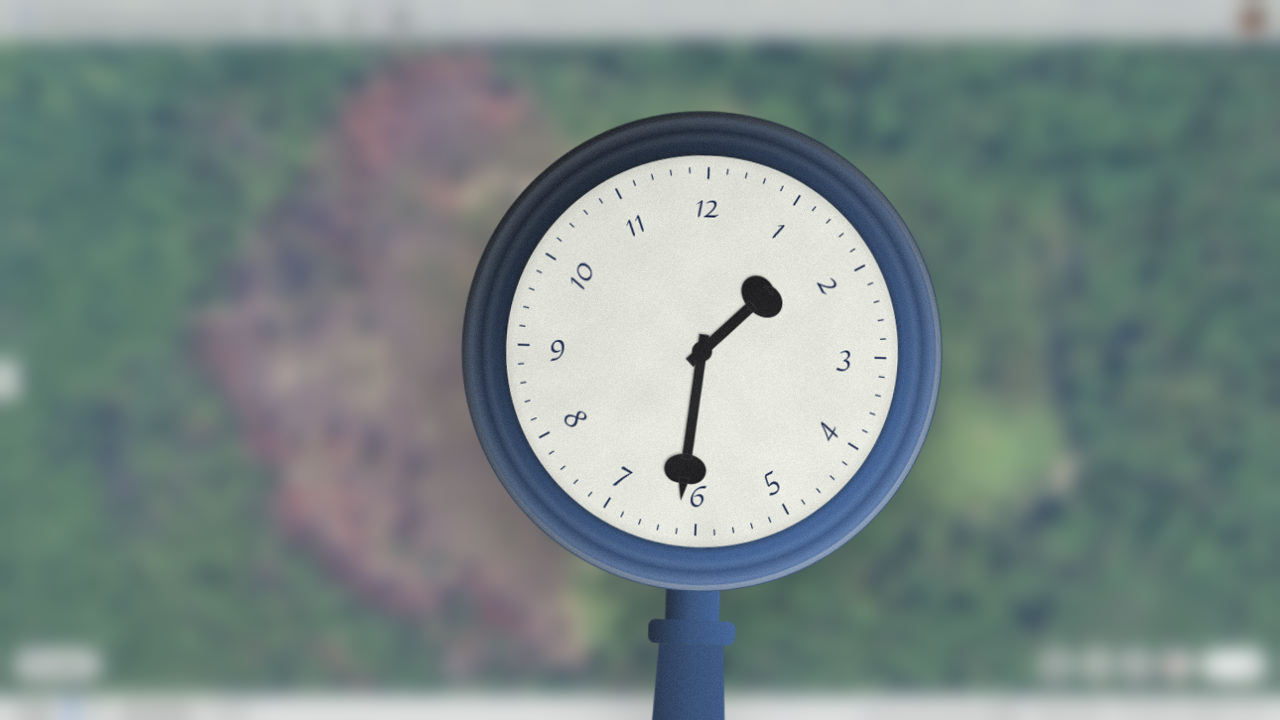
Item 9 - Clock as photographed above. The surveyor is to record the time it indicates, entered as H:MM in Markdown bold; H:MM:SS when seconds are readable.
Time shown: **1:31**
